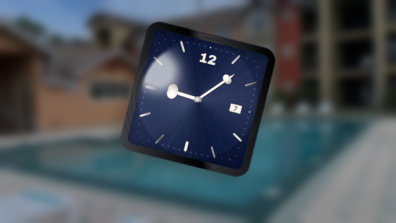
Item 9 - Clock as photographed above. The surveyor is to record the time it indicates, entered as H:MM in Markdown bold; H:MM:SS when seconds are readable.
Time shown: **9:07**
